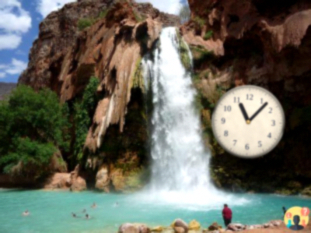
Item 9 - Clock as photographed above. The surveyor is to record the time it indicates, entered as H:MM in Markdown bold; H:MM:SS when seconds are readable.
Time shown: **11:07**
